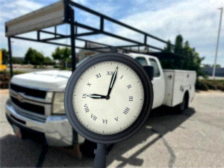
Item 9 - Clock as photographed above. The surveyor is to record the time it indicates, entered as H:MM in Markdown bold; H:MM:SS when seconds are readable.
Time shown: **9:02**
